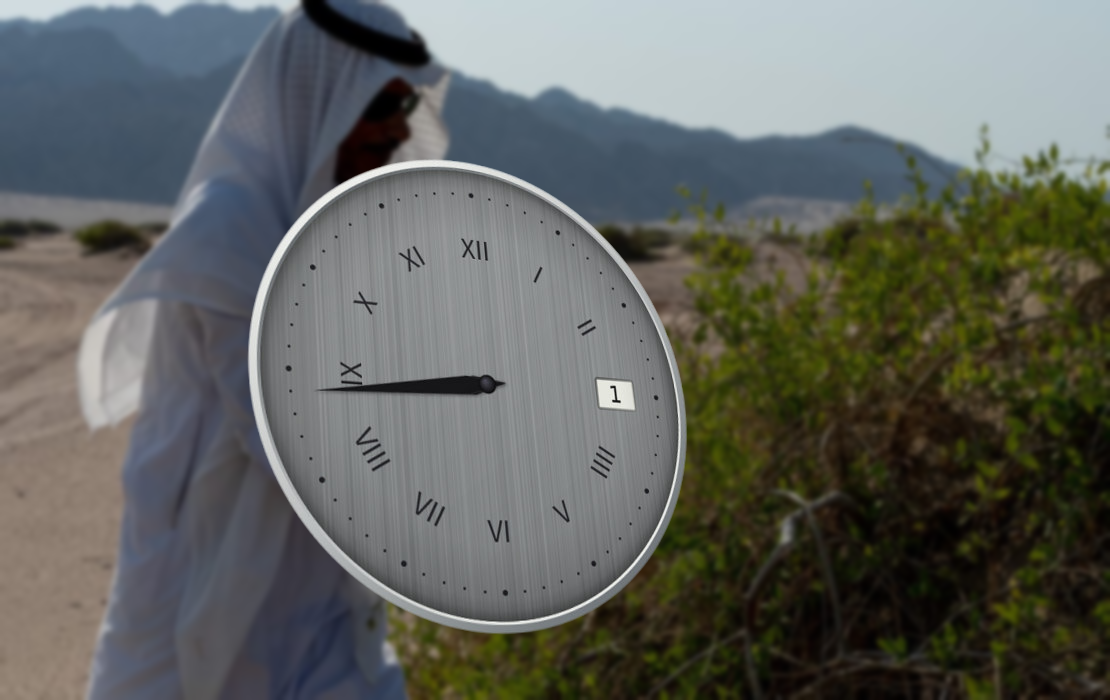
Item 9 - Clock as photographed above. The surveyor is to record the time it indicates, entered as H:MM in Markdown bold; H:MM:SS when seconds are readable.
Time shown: **8:44**
